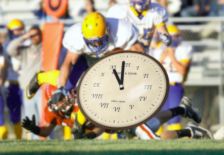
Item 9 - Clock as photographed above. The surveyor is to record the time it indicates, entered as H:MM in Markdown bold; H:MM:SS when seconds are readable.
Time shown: **10:59**
